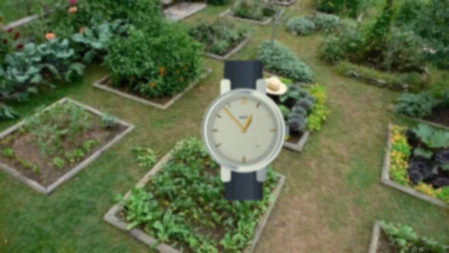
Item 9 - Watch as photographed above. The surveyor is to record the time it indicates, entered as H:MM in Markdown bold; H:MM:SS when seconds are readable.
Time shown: **12:53**
